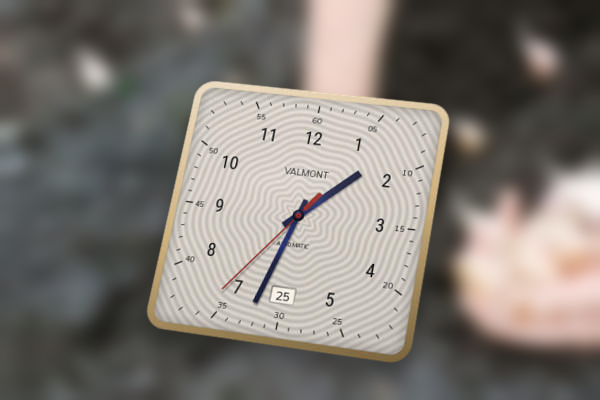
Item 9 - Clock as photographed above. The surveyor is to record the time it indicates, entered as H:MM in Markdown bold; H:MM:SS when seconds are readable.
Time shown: **1:32:36**
